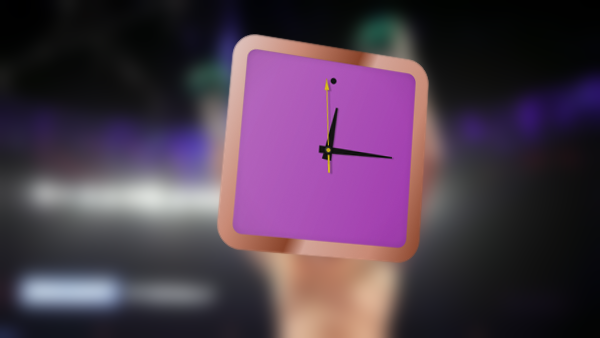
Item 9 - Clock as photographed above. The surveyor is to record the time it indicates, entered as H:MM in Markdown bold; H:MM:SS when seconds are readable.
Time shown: **12:14:59**
